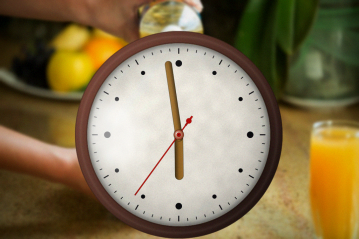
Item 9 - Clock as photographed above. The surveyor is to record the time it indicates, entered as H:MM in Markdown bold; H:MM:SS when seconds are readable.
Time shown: **5:58:36**
